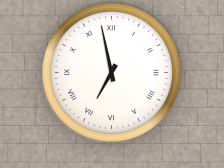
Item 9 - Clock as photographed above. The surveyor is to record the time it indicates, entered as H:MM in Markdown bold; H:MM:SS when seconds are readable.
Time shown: **6:58**
